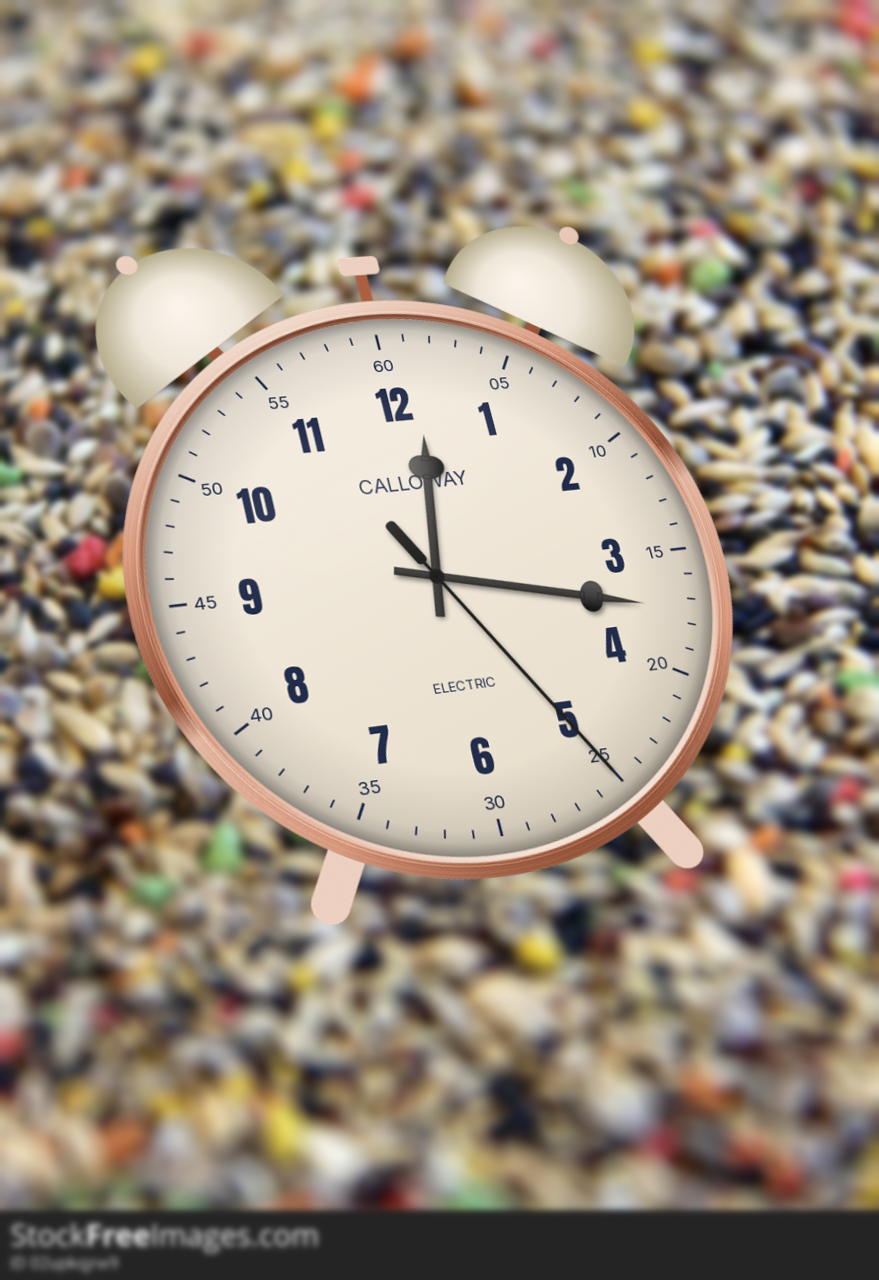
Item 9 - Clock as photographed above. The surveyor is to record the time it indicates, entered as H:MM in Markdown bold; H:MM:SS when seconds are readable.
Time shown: **12:17:25**
